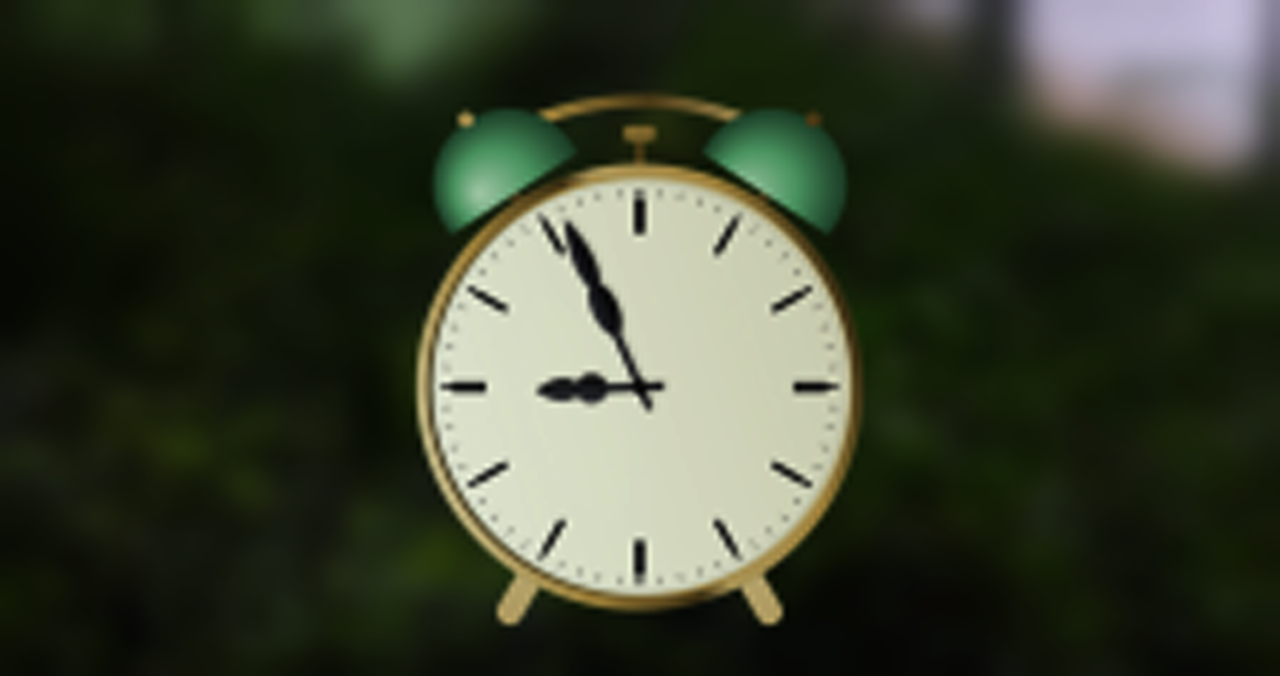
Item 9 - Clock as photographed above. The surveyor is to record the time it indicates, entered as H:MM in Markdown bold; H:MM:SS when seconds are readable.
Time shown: **8:56**
